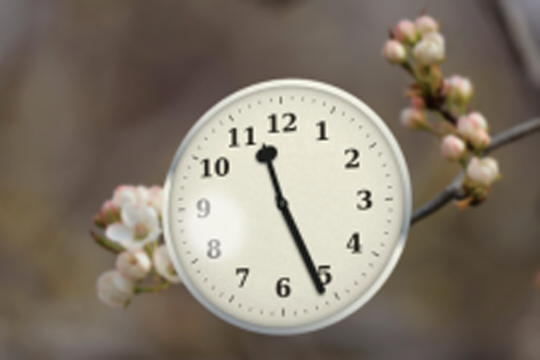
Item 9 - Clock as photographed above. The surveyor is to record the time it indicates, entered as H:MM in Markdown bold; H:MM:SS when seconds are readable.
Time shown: **11:26**
